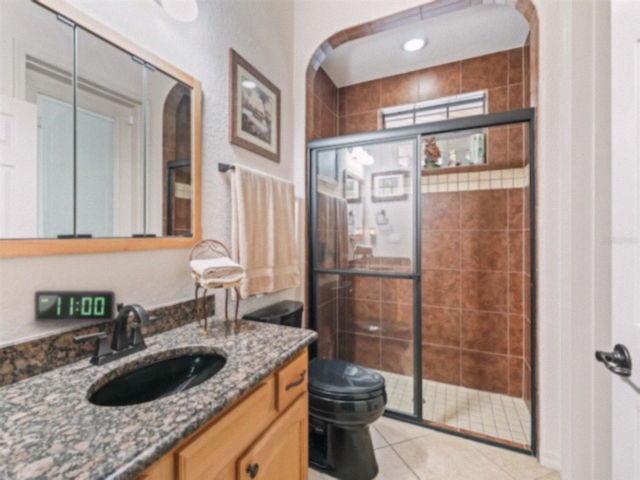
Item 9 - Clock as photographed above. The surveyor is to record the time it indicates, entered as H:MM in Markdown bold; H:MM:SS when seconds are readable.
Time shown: **11:00**
